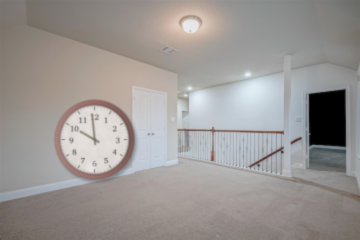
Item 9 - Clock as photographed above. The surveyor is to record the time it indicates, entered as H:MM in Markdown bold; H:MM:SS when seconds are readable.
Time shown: **9:59**
